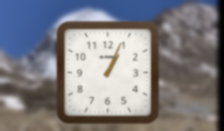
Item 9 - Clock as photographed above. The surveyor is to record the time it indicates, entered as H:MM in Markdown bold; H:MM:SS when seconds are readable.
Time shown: **1:04**
